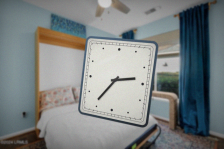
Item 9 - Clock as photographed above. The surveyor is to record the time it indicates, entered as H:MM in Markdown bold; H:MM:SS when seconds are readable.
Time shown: **2:36**
